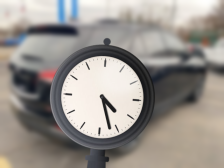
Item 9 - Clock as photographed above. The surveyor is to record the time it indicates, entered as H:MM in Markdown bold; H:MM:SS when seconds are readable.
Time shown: **4:27**
